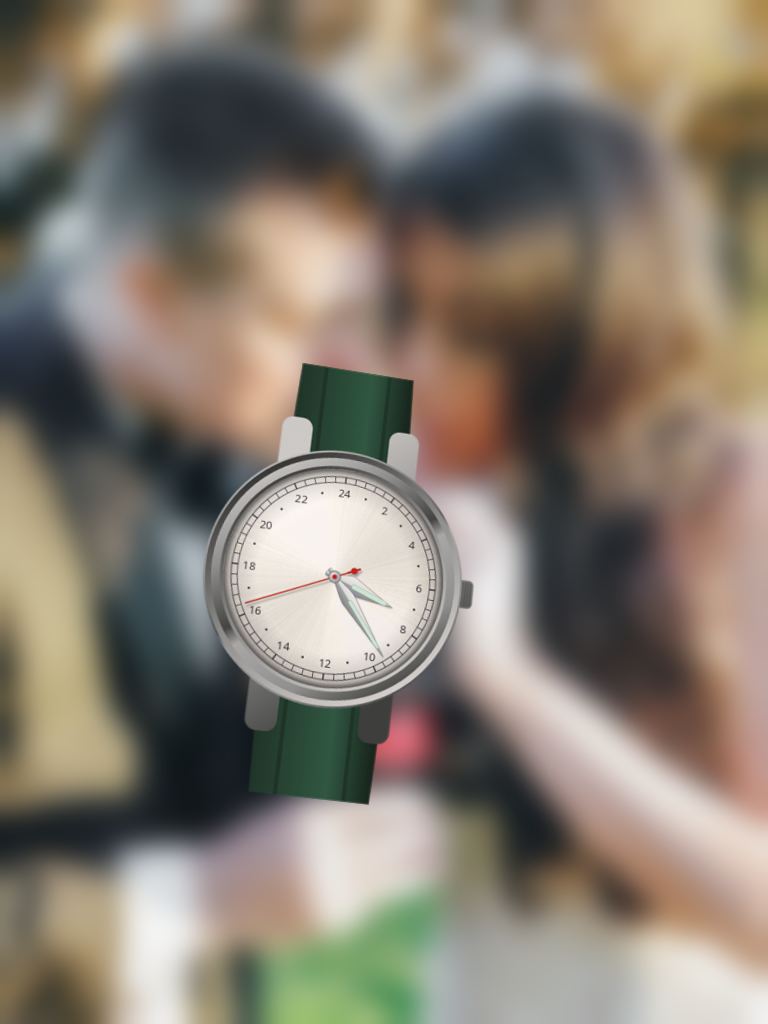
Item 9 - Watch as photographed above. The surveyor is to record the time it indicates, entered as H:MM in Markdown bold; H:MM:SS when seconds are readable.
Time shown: **7:23:41**
